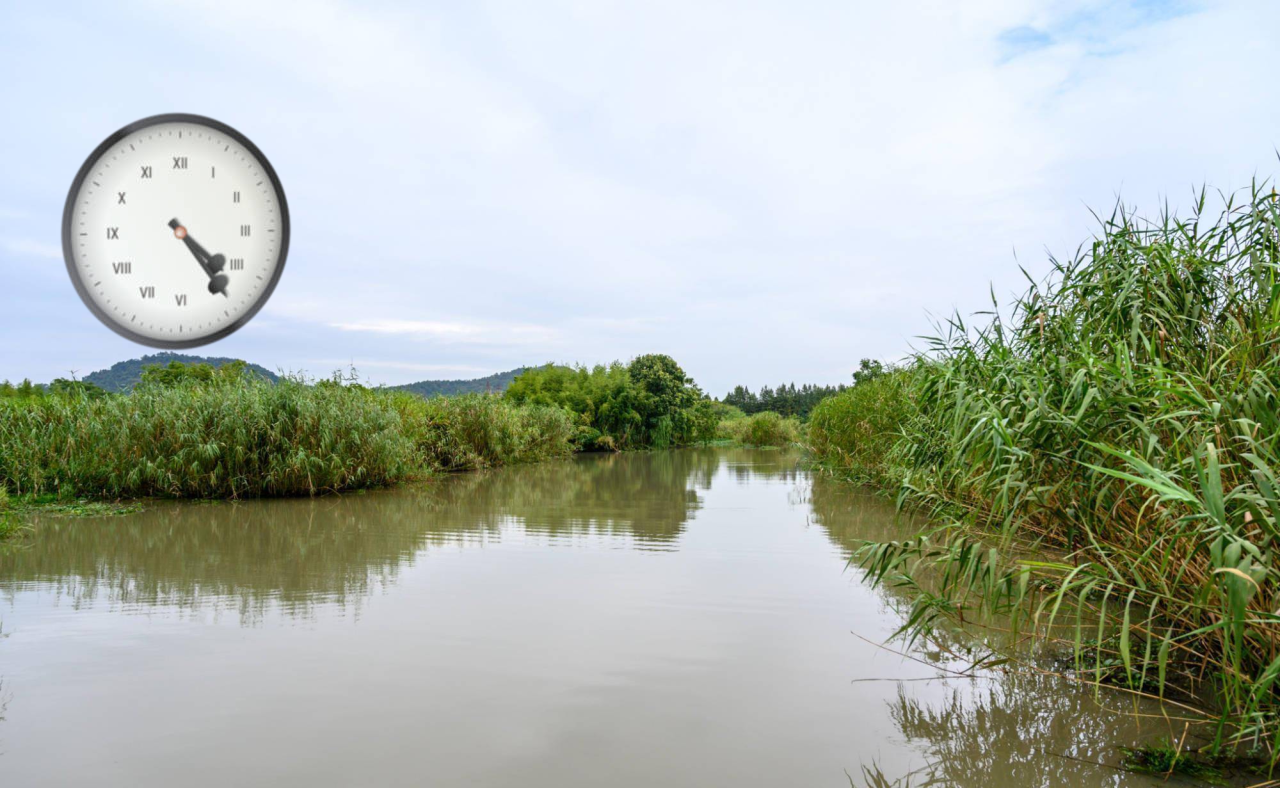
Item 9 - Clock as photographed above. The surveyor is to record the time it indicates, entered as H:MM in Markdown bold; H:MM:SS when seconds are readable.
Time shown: **4:24**
